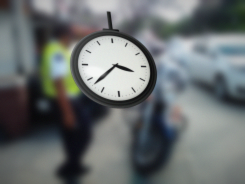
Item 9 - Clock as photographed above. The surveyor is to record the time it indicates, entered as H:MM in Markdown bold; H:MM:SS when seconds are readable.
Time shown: **3:38**
